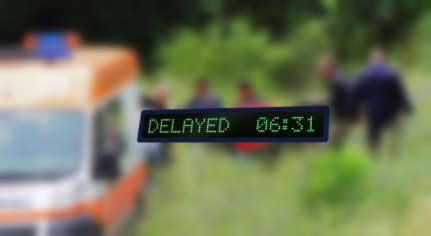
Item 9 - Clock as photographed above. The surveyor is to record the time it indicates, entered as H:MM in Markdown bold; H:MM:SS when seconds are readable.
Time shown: **6:31**
